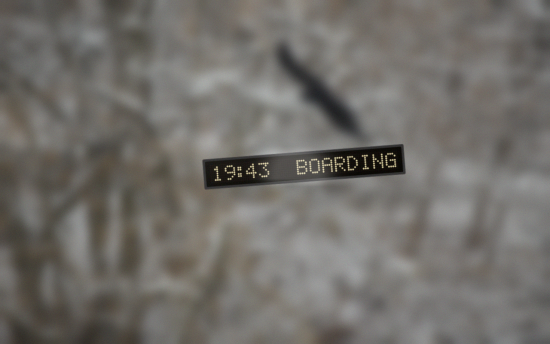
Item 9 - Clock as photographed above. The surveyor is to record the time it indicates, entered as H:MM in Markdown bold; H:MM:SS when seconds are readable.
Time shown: **19:43**
